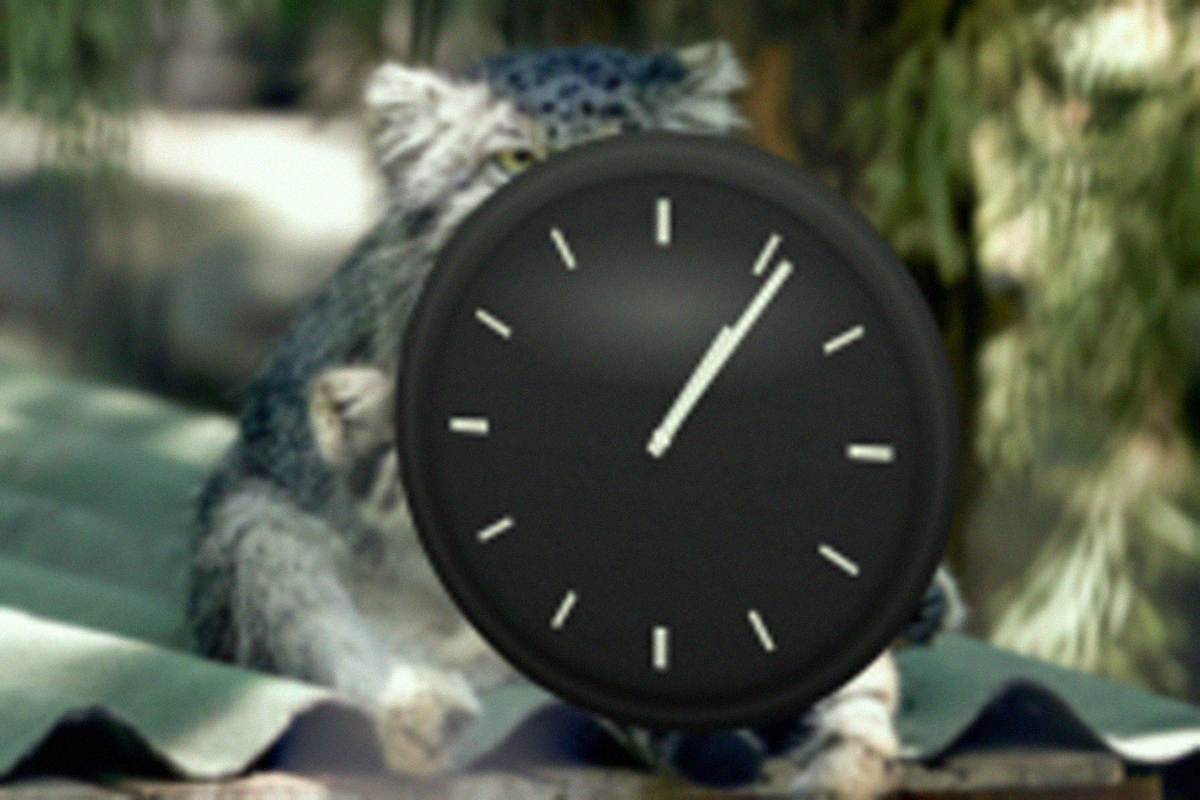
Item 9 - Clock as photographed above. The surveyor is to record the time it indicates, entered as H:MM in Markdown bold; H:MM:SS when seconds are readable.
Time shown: **1:06**
